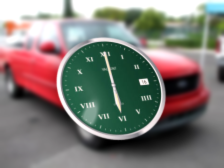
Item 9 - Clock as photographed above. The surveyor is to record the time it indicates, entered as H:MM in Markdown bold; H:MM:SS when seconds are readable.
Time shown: **6:00**
